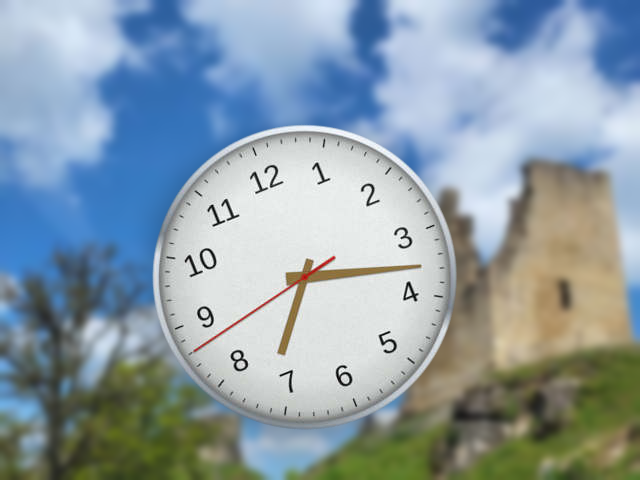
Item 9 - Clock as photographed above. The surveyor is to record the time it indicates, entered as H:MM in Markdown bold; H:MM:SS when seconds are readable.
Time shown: **7:17:43**
